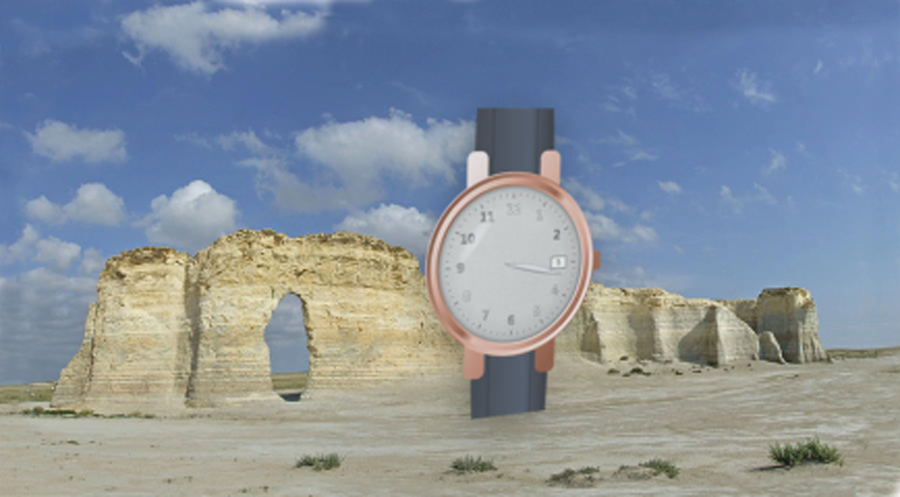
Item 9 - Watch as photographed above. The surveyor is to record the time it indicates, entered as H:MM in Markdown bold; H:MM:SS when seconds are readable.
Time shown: **3:17**
